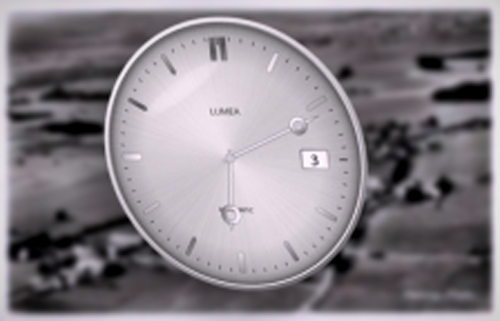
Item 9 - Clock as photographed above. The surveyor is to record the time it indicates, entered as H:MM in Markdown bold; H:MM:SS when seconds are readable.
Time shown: **6:11**
